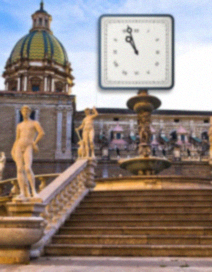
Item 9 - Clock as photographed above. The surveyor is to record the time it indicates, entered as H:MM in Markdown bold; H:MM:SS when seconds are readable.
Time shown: **10:57**
